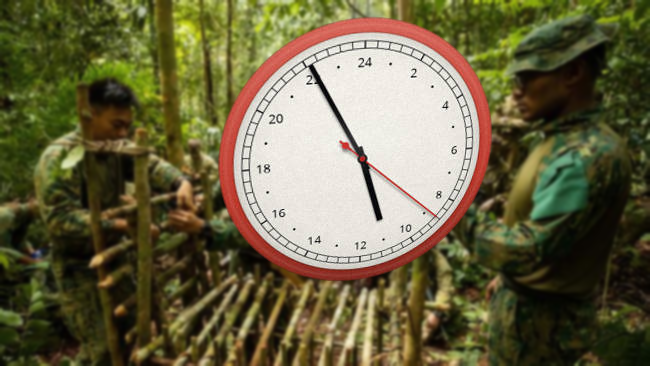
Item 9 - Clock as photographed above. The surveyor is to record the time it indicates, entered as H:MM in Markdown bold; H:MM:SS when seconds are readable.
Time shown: **10:55:22**
